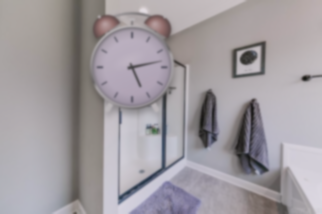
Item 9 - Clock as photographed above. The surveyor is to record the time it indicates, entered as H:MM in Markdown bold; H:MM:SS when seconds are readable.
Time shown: **5:13**
